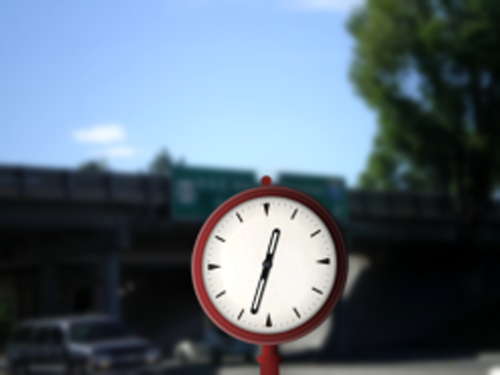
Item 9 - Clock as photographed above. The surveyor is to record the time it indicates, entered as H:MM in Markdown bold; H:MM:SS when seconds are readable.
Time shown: **12:33**
